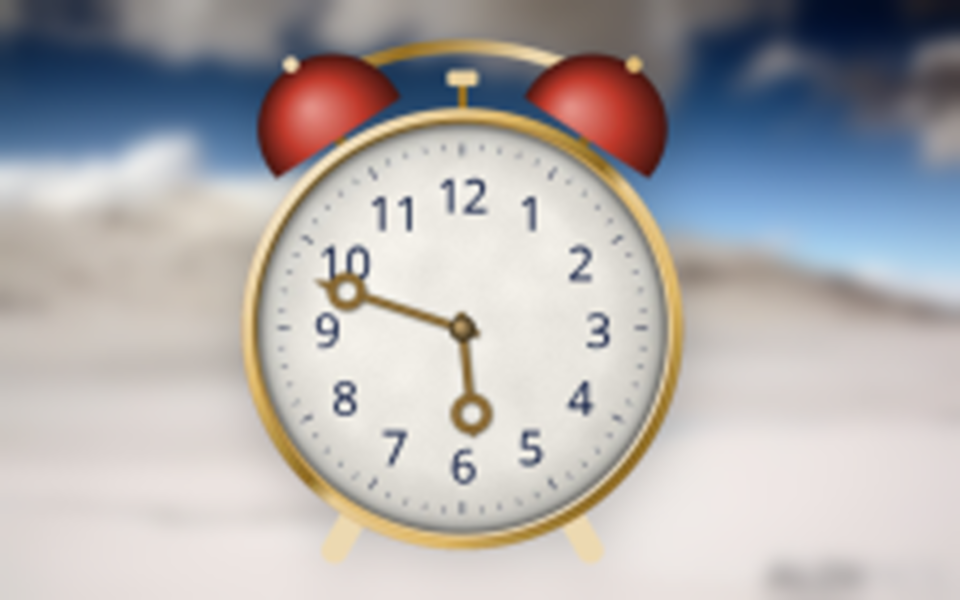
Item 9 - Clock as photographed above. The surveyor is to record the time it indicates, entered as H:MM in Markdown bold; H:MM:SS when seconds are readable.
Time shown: **5:48**
